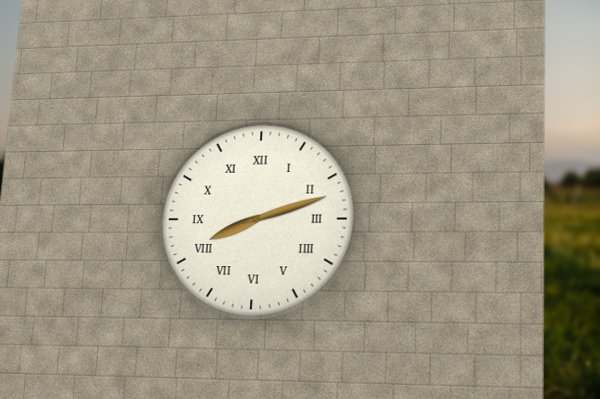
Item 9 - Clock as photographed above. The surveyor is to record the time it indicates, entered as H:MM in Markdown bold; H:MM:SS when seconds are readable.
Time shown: **8:12**
